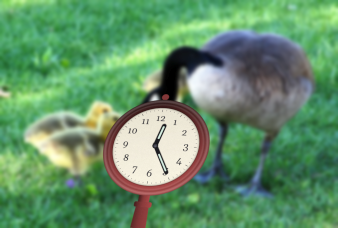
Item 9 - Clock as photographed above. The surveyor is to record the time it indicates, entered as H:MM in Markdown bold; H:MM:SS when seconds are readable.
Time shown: **12:25**
